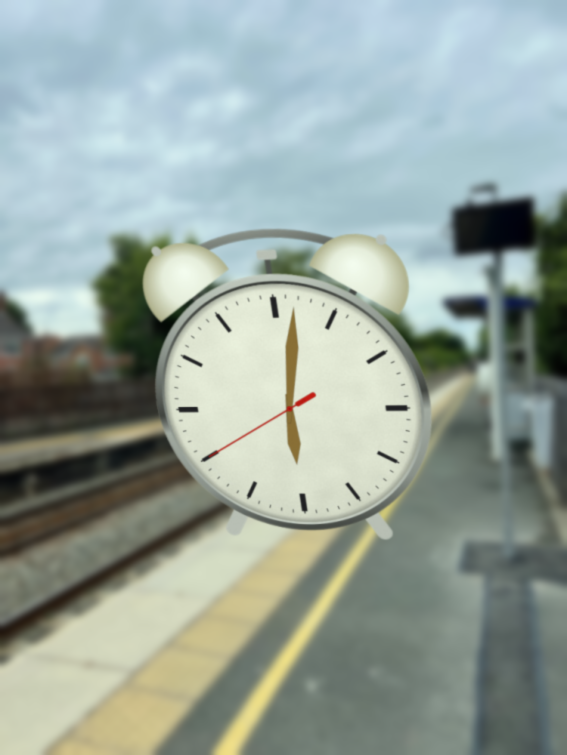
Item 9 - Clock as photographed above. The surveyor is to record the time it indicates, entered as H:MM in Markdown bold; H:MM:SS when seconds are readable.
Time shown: **6:01:40**
